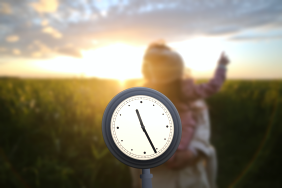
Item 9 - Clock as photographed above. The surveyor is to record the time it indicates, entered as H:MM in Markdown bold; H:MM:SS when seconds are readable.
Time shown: **11:26**
